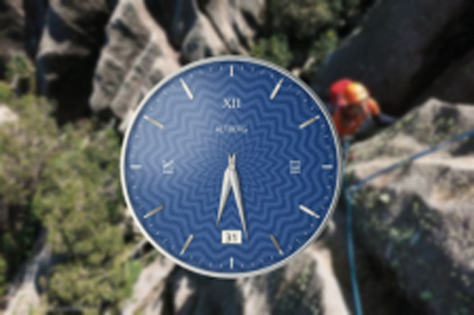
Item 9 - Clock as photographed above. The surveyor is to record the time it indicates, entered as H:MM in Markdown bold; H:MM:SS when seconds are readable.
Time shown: **6:28**
